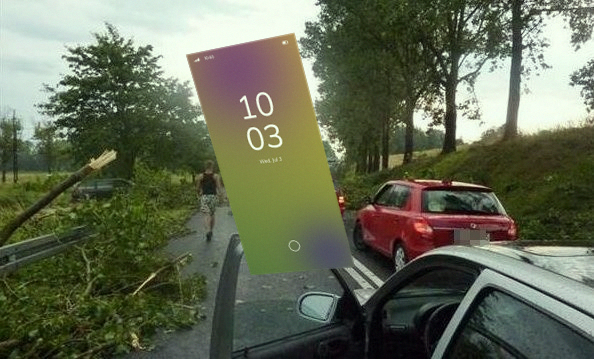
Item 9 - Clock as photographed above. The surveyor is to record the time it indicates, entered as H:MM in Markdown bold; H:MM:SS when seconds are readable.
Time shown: **10:03**
